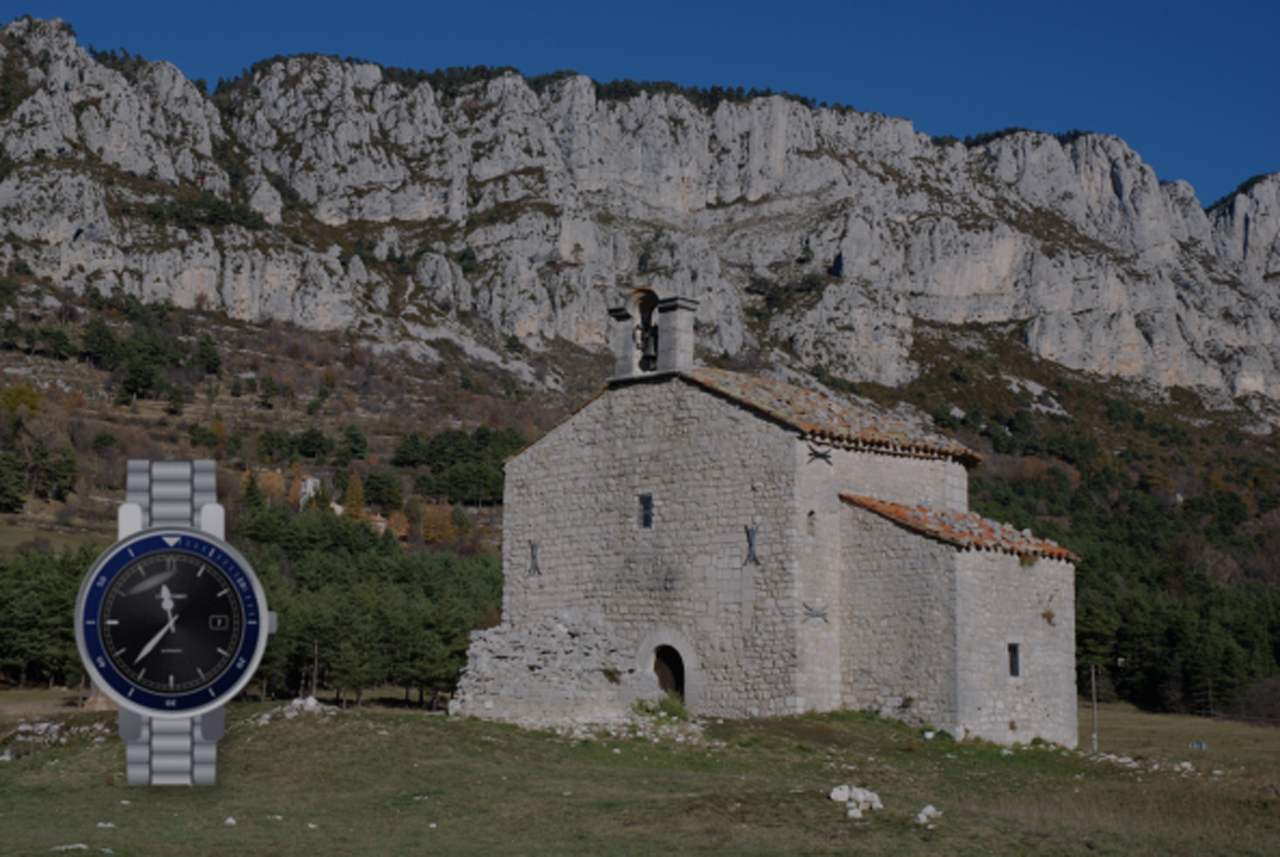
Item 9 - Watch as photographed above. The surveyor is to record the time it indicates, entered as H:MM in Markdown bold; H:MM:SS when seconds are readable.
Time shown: **11:37**
